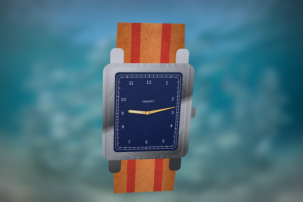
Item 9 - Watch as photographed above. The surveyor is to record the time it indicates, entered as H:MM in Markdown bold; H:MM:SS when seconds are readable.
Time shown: **9:13**
